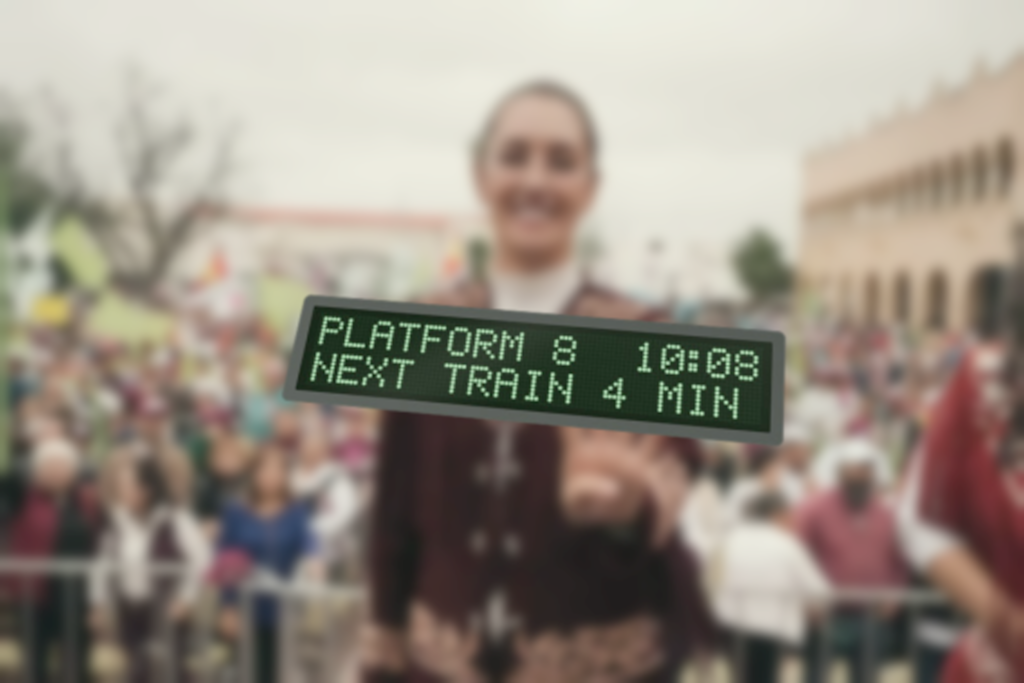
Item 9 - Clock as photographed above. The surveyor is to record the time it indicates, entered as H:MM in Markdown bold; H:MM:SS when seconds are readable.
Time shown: **10:08**
